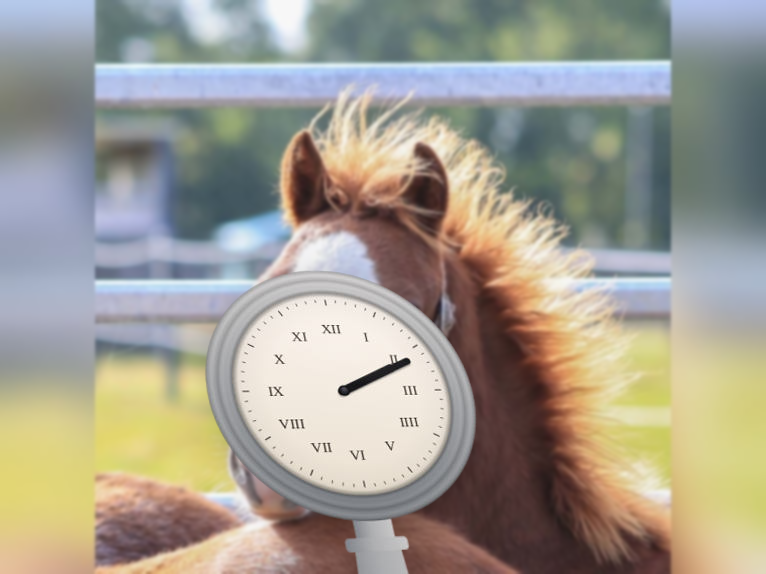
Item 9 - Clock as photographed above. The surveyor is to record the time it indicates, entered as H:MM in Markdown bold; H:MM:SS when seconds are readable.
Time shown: **2:11**
